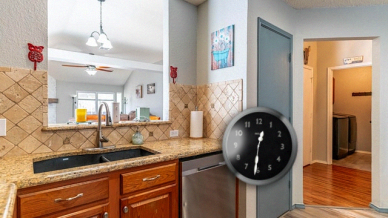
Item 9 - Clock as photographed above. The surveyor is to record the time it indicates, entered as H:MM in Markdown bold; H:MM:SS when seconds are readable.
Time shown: **12:31**
